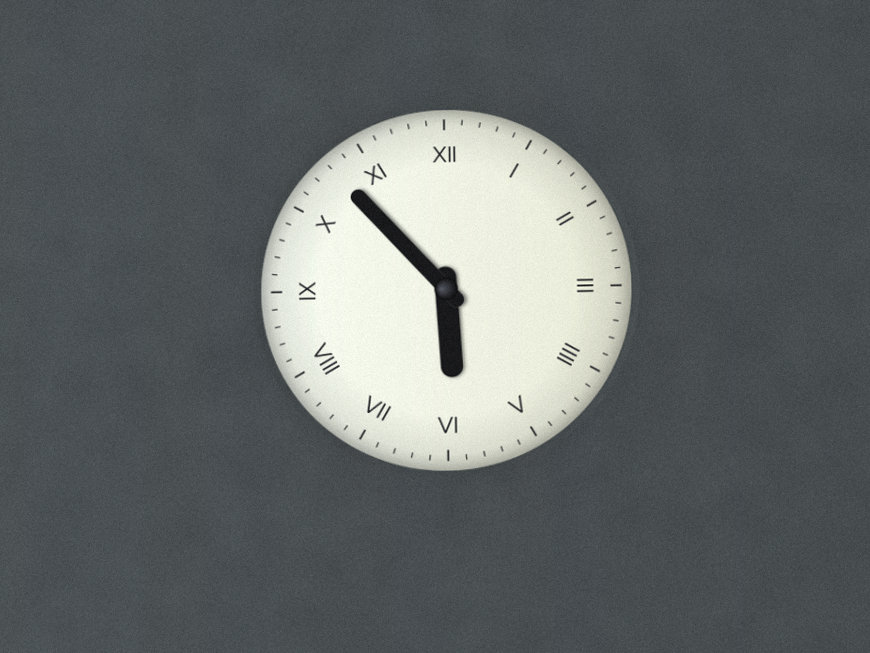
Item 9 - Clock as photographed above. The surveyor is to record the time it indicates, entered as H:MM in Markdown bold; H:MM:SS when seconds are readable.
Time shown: **5:53**
